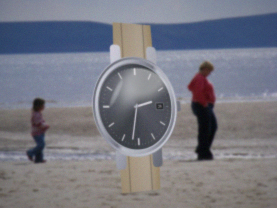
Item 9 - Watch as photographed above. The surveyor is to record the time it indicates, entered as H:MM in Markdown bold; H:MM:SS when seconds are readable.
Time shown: **2:32**
